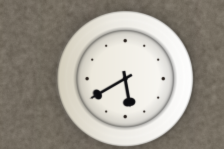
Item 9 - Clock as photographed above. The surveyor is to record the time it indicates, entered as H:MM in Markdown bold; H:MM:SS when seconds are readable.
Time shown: **5:40**
